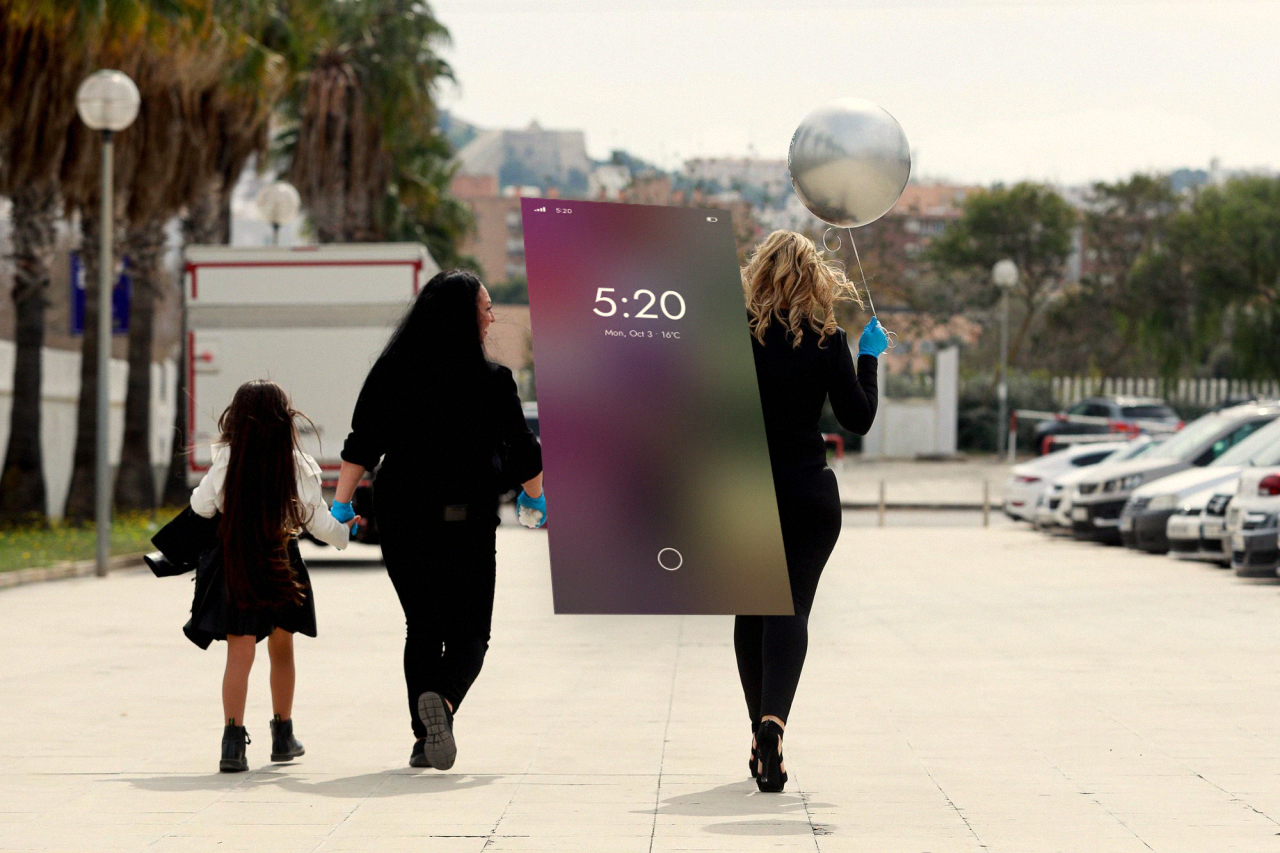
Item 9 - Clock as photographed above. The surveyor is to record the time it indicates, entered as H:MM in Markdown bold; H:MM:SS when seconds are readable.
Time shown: **5:20**
